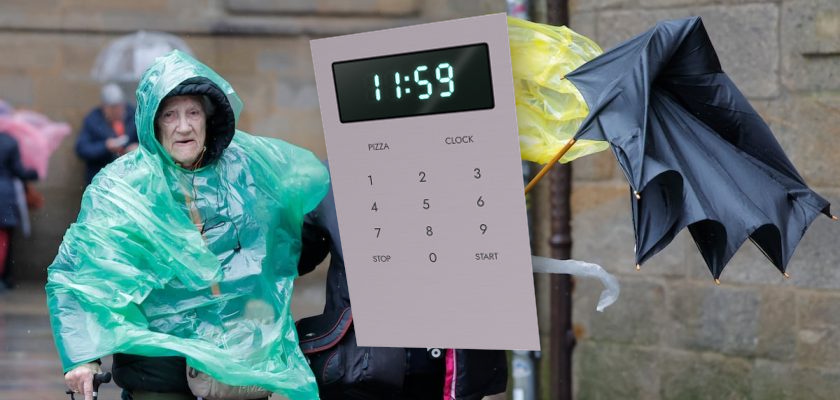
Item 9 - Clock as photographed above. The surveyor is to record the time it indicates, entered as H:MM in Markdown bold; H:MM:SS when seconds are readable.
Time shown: **11:59**
